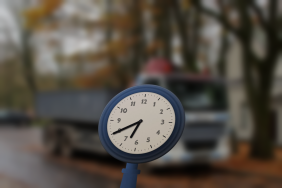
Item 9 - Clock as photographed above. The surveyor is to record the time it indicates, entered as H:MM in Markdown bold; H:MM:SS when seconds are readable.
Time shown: **6:40**
